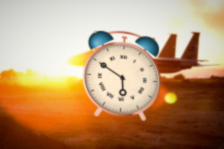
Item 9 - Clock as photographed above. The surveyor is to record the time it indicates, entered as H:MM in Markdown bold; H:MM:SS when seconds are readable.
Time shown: **5:50**
